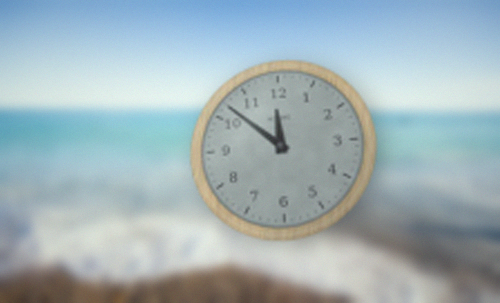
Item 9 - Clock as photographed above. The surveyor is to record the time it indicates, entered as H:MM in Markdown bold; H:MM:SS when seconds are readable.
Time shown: **11:52**
